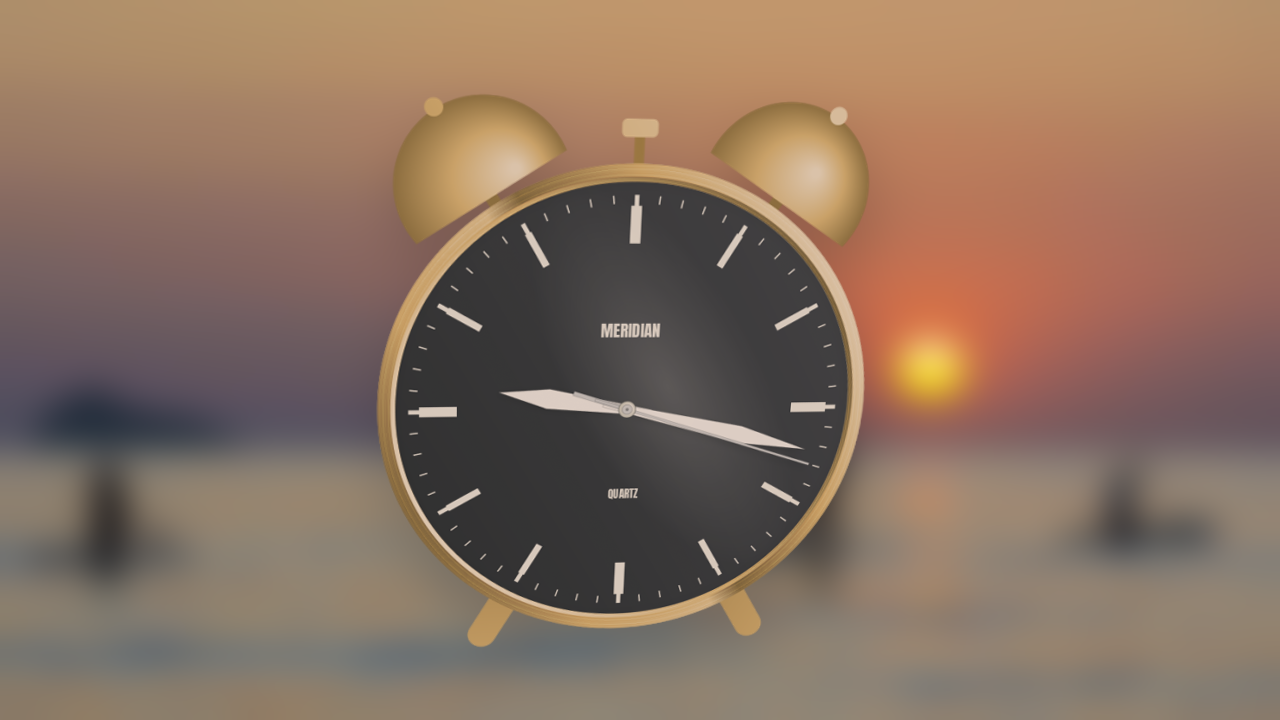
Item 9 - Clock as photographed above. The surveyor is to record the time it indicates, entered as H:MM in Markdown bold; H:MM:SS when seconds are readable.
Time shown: **9:17:18**
